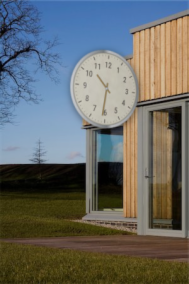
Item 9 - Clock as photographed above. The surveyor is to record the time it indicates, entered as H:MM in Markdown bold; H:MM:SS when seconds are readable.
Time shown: **10:31**
